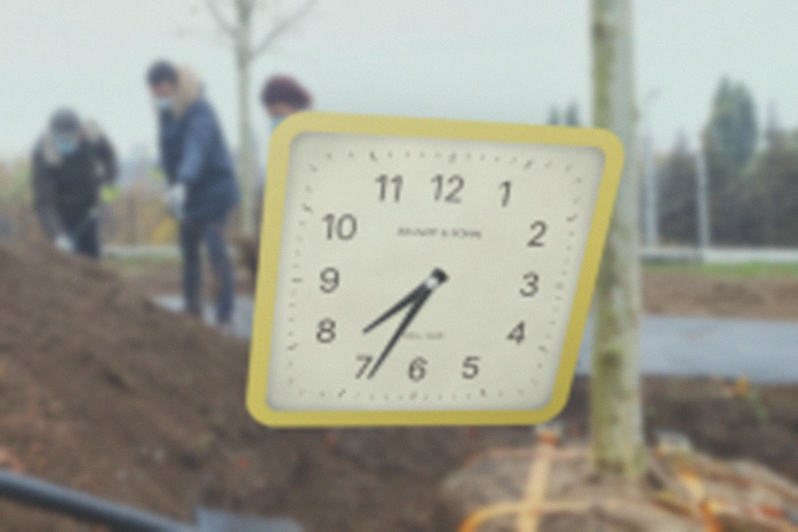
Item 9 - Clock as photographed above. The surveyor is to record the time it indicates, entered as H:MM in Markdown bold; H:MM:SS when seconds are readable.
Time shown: **7:34**
